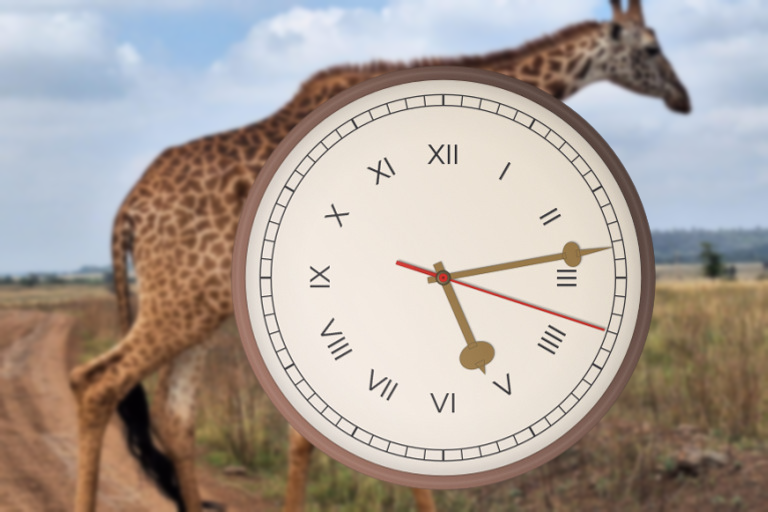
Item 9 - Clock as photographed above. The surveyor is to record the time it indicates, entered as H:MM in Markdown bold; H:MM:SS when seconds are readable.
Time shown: **5:13:18**
